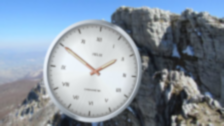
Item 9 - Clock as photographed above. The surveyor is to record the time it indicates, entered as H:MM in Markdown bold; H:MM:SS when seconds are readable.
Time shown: **1:50**
